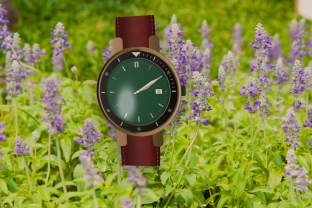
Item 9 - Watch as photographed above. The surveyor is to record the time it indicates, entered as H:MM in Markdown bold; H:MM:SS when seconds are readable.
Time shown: **2:10**
